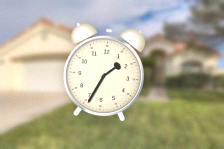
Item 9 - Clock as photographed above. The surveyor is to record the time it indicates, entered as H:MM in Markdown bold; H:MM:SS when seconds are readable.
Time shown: **1:34**
